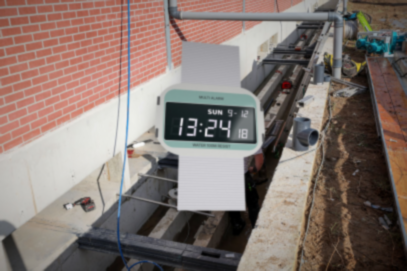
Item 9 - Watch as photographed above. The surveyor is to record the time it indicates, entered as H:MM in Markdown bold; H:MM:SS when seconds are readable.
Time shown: **13:24**
